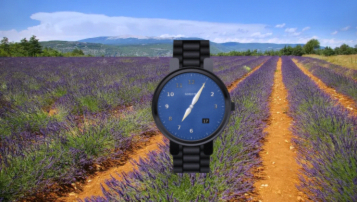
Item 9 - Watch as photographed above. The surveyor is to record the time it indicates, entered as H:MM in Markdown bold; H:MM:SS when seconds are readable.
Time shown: **7:05**
